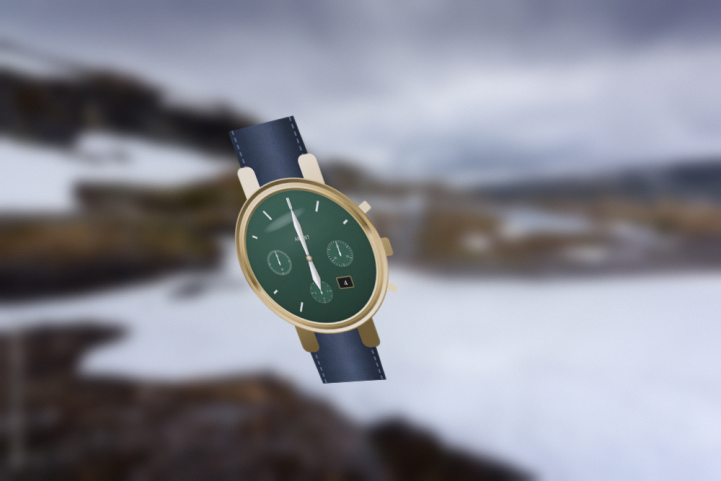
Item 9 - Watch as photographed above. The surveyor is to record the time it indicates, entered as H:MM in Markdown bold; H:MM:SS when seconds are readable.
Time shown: **6:00**
